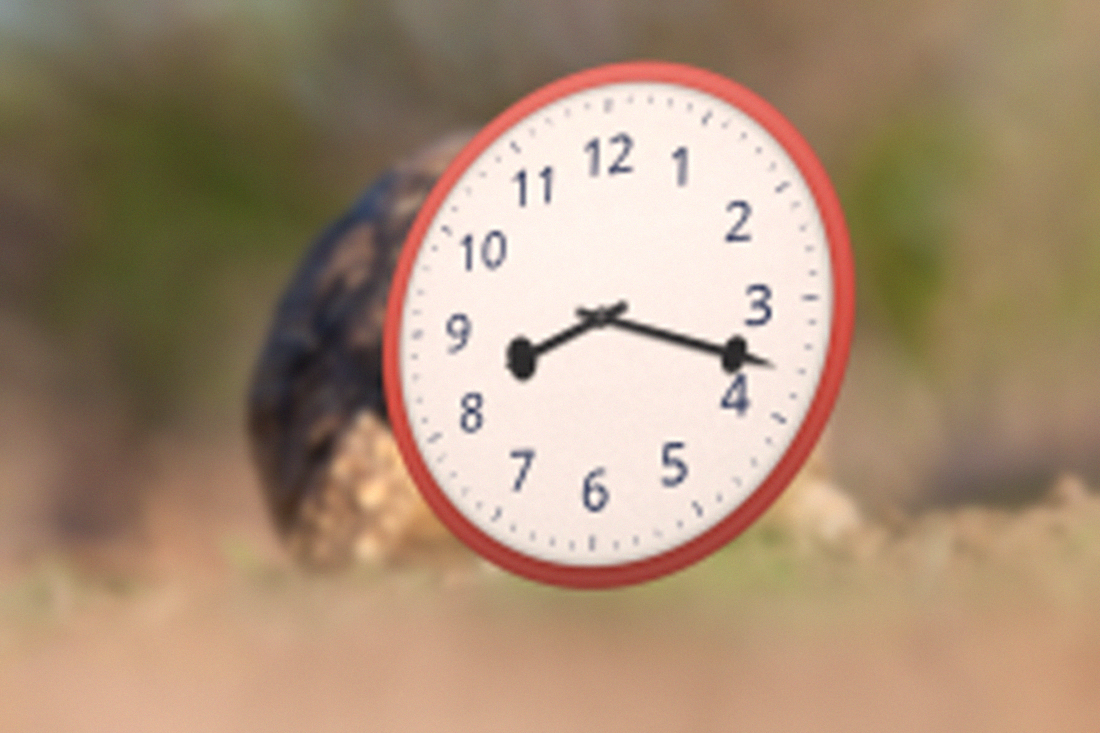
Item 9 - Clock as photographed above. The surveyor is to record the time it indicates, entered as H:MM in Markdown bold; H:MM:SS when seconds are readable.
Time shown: **8:18**
